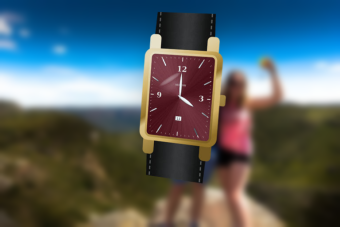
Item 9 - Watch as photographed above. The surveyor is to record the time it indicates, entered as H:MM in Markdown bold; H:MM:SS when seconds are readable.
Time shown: **4:00**
